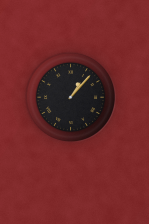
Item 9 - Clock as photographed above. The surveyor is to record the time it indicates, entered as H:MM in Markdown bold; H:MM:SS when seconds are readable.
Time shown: **1:07**
